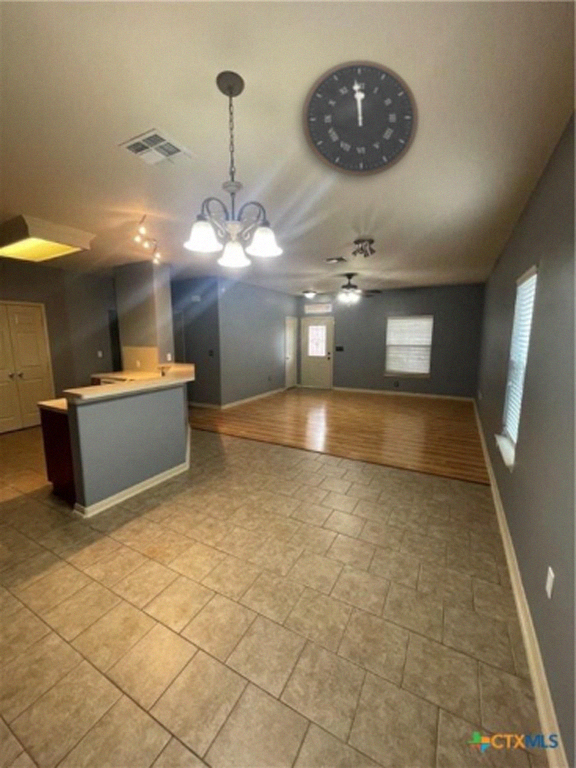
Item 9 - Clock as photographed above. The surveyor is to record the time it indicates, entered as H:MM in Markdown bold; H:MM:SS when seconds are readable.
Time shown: **11:59**
